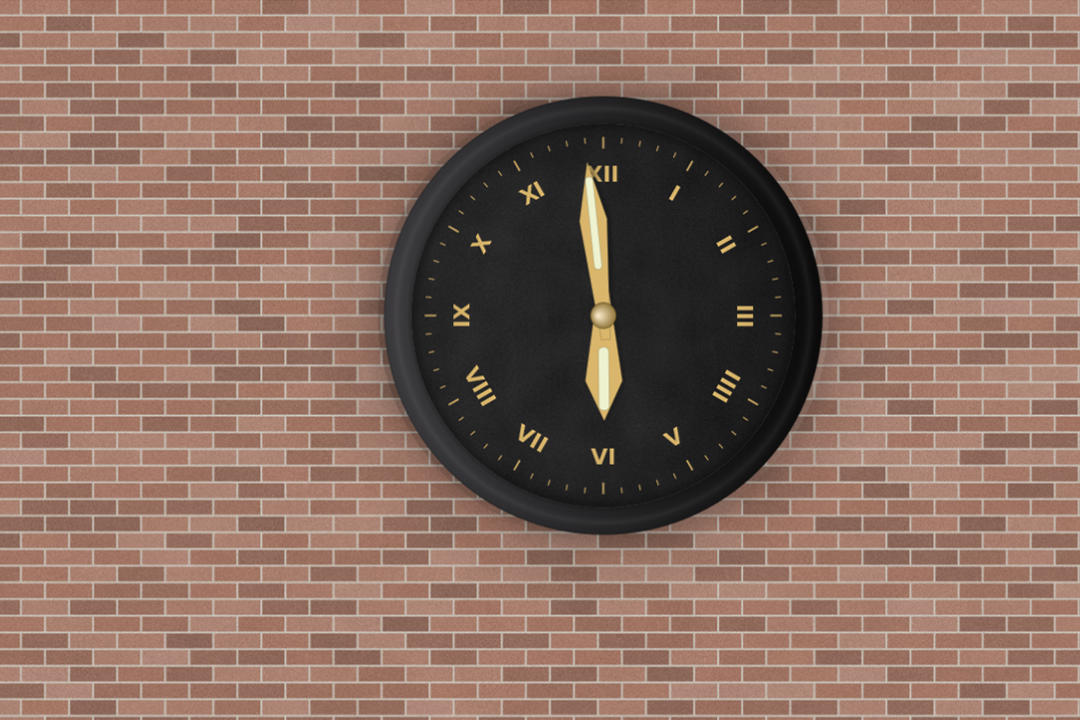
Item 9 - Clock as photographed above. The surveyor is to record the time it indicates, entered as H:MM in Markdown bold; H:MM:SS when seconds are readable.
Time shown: **5:59**
